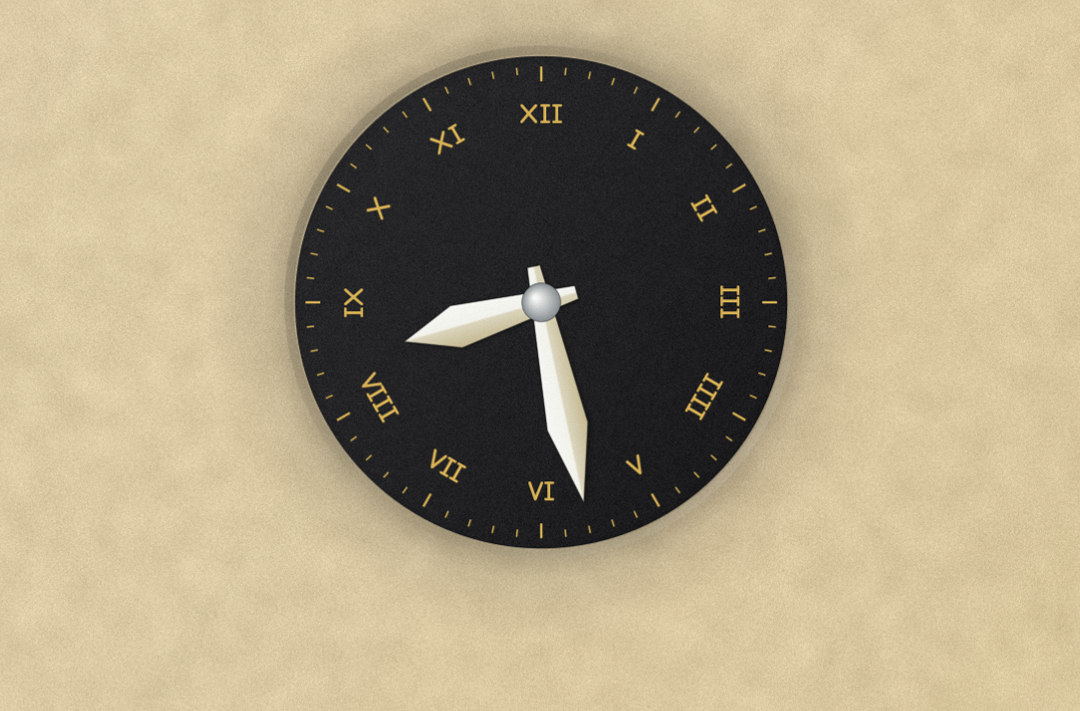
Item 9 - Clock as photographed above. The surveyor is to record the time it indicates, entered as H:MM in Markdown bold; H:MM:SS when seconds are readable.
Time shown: **8:28**
